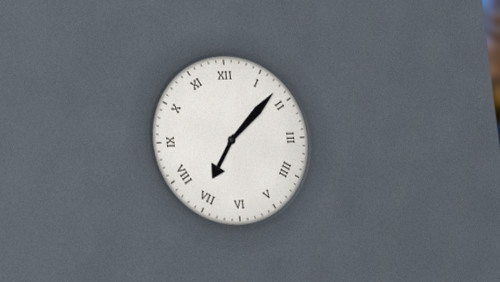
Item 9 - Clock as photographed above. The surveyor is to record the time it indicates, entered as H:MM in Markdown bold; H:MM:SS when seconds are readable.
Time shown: **7:08**
